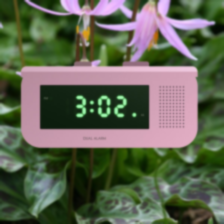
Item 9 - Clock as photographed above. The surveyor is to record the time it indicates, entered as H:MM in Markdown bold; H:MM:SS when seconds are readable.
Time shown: **3:02**
